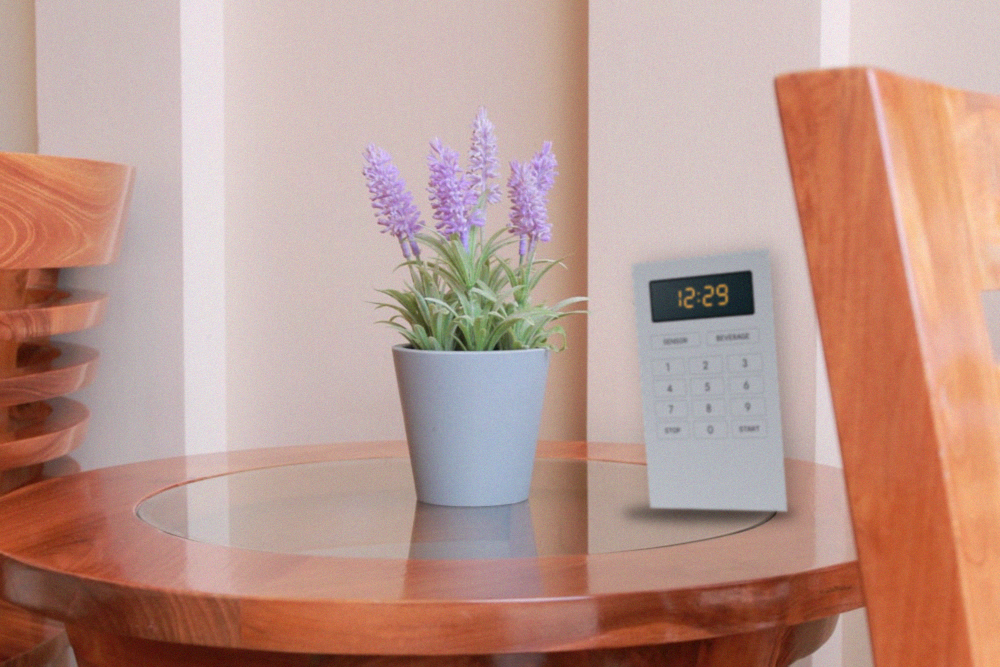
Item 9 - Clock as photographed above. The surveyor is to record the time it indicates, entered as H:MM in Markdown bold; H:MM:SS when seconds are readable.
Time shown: **12:29**
